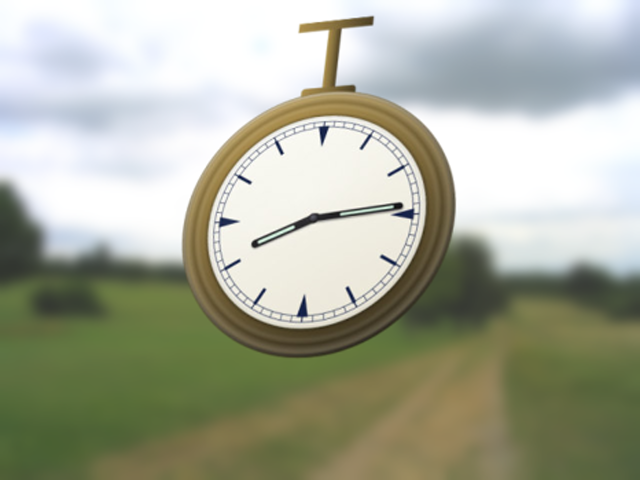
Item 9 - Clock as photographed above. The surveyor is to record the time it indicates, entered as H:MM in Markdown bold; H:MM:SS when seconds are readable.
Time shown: **8:14**
